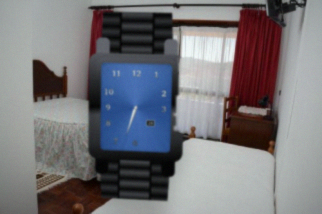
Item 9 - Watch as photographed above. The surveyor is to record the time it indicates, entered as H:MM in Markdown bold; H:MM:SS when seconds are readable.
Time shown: **6:33**
